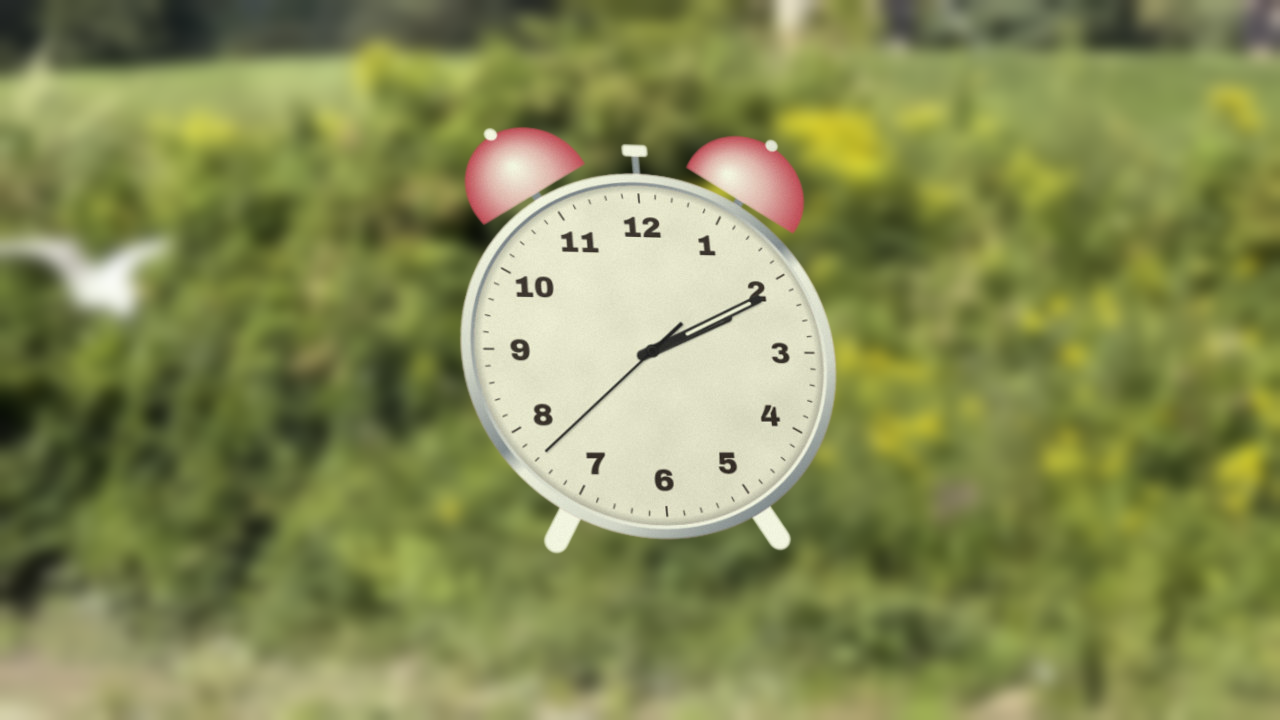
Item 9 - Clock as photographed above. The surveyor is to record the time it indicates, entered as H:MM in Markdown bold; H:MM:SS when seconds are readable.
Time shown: **2:10:38**
